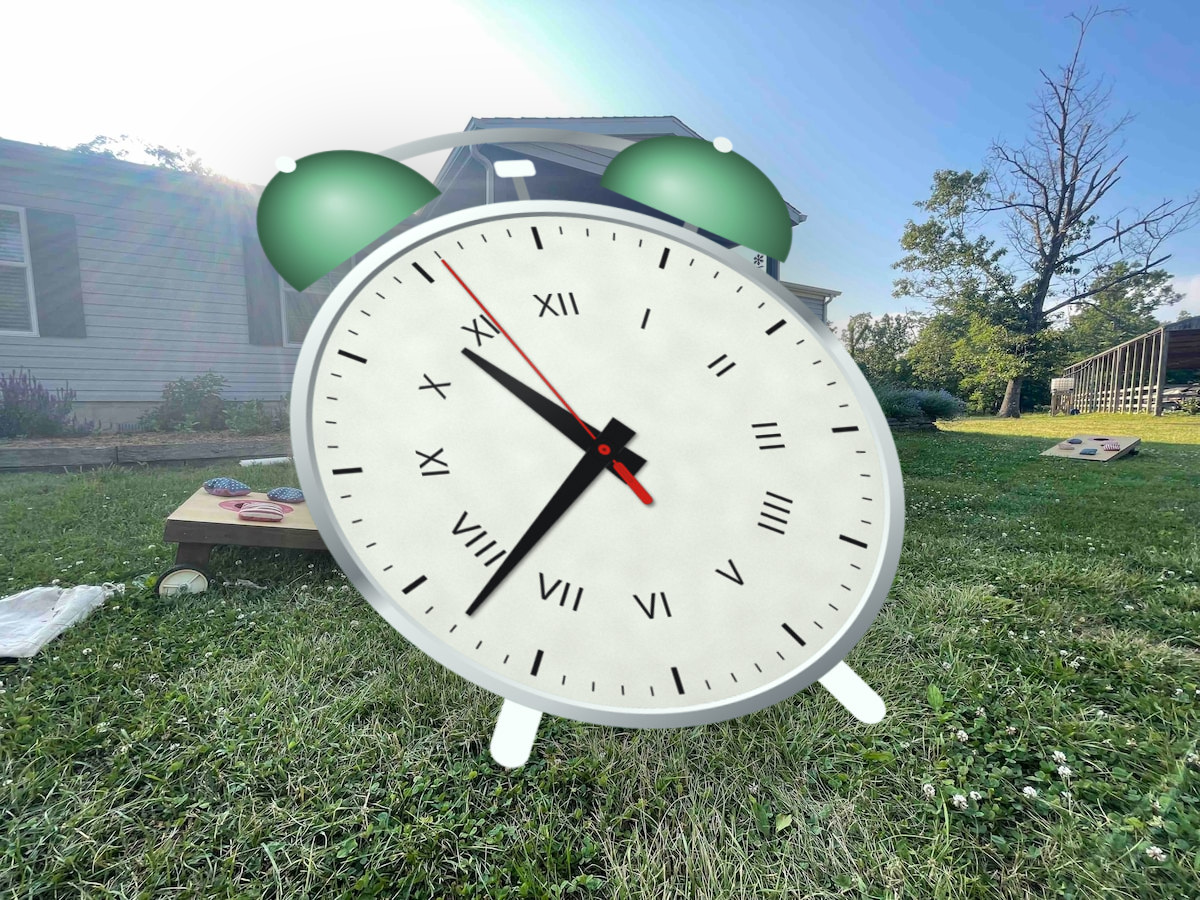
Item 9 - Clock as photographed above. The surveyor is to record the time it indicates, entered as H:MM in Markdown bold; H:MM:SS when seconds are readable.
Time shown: **10:37:56**
